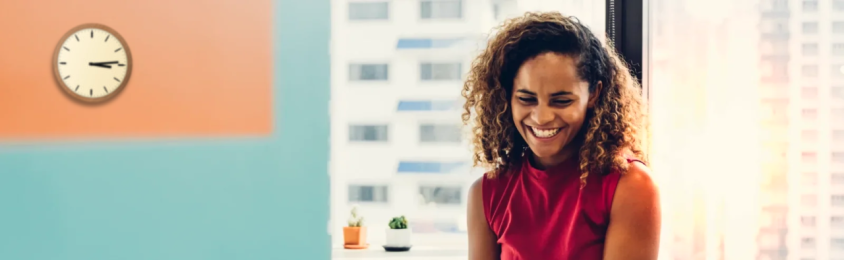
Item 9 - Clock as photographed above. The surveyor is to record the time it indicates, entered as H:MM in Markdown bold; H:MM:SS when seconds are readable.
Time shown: **3:14**
